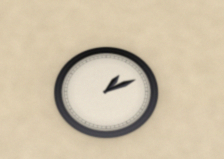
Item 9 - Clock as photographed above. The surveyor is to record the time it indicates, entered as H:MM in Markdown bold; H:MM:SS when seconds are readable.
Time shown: **1:11**
